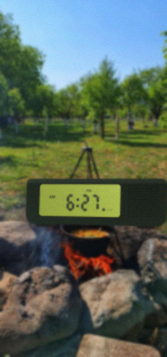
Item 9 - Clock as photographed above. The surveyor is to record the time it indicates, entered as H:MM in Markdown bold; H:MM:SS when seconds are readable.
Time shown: **6:27**
